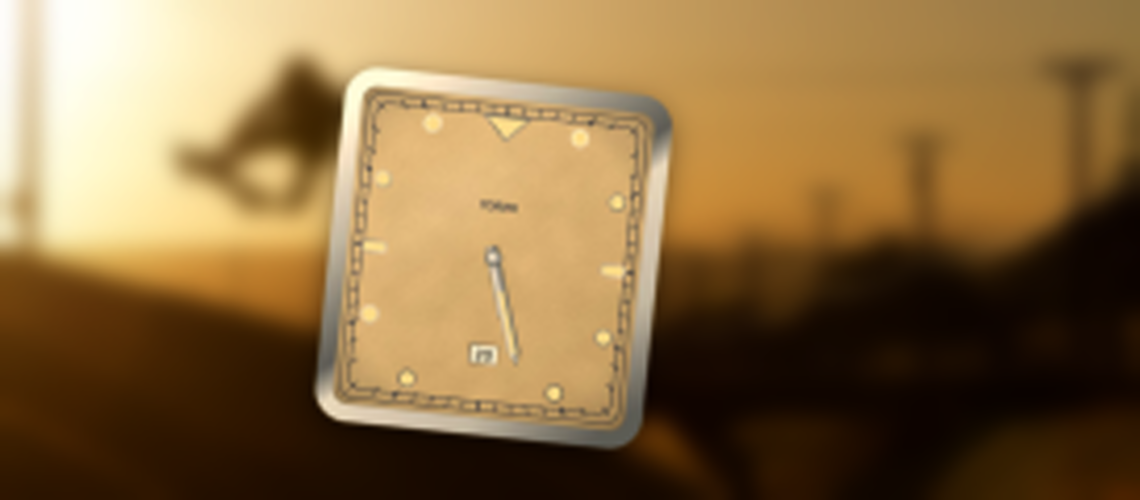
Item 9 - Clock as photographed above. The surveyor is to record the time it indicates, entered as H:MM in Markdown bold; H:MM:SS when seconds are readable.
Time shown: **5:27**
